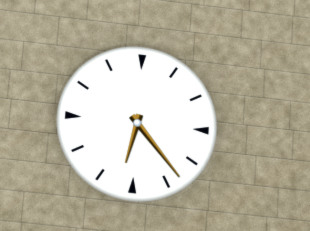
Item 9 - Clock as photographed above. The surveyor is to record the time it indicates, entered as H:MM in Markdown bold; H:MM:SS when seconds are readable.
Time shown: **6:23**
